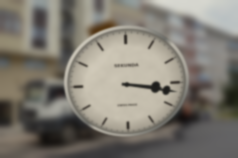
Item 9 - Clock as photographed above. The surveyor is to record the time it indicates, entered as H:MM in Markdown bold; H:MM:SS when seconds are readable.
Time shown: **3:17**
